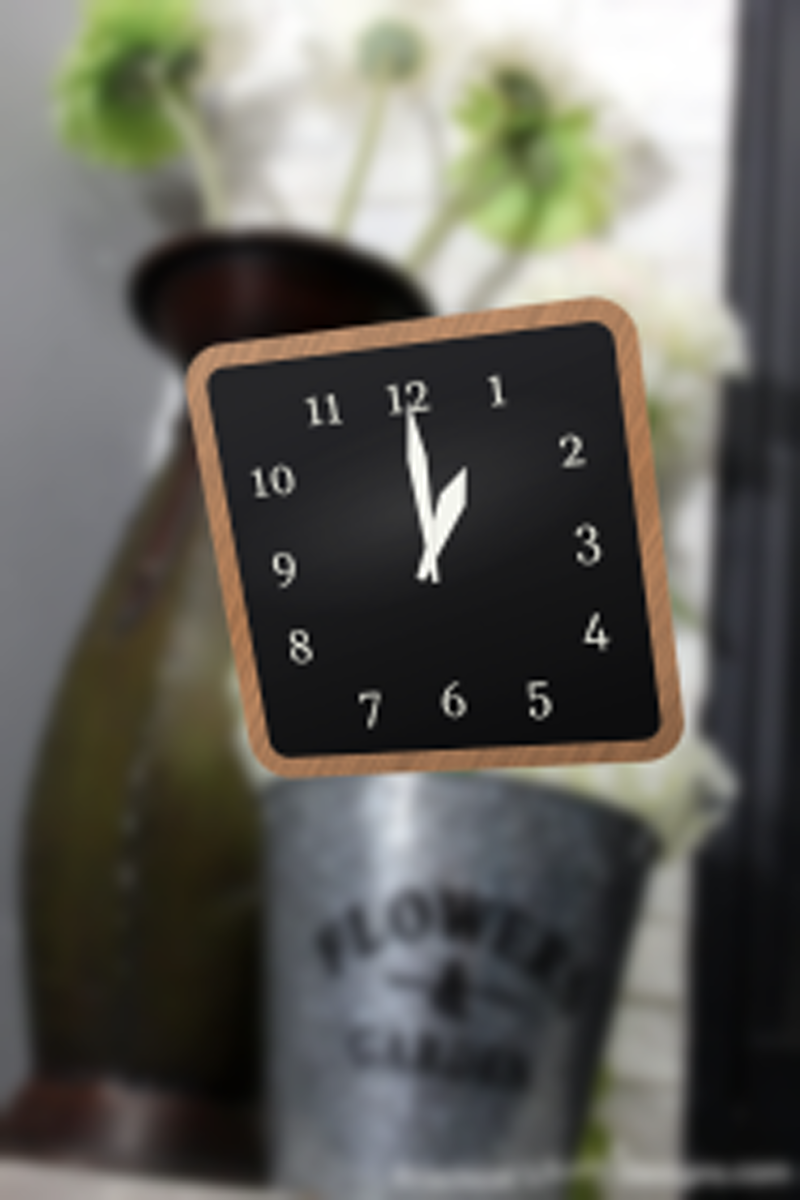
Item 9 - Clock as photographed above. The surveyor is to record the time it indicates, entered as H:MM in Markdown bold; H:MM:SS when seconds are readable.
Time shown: **1:00**
